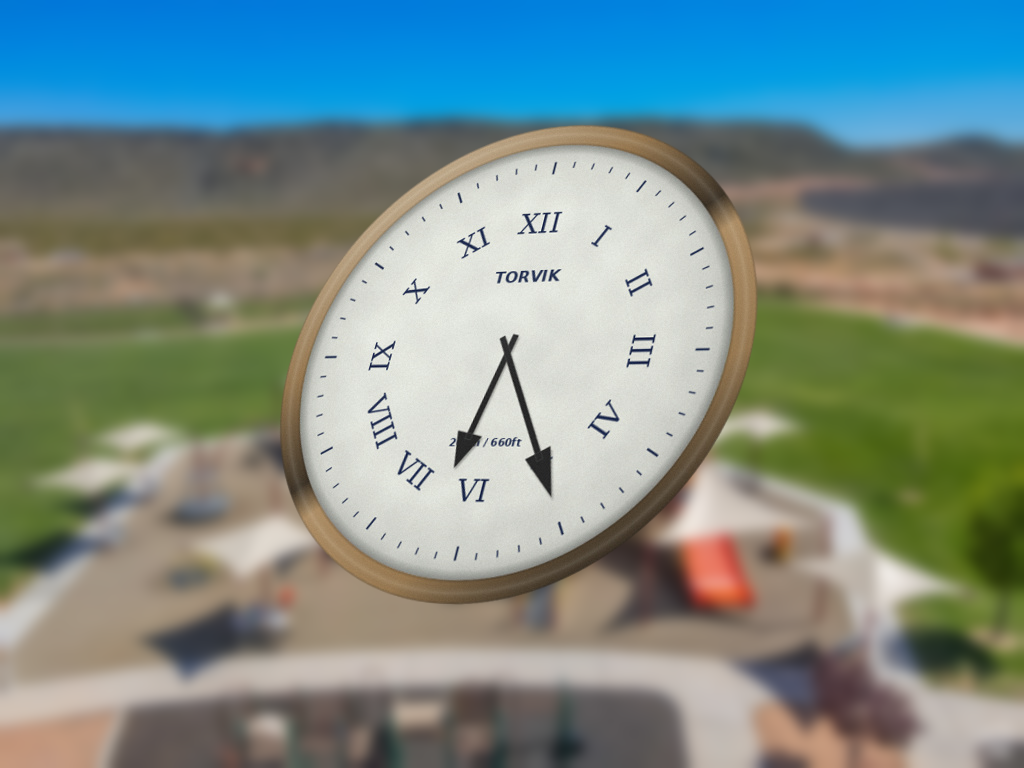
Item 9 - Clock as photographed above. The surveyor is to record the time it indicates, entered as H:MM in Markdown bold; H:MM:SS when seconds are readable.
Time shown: **6:25**
